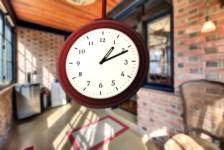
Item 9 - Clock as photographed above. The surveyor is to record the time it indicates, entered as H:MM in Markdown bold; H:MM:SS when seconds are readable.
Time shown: **1:11**
